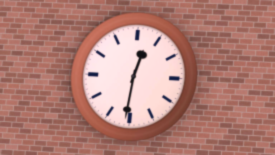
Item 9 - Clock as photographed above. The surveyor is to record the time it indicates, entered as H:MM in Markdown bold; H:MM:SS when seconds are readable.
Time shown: **12:31**
